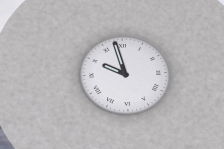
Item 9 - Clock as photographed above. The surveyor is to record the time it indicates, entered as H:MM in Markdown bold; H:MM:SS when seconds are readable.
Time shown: **9:58**
